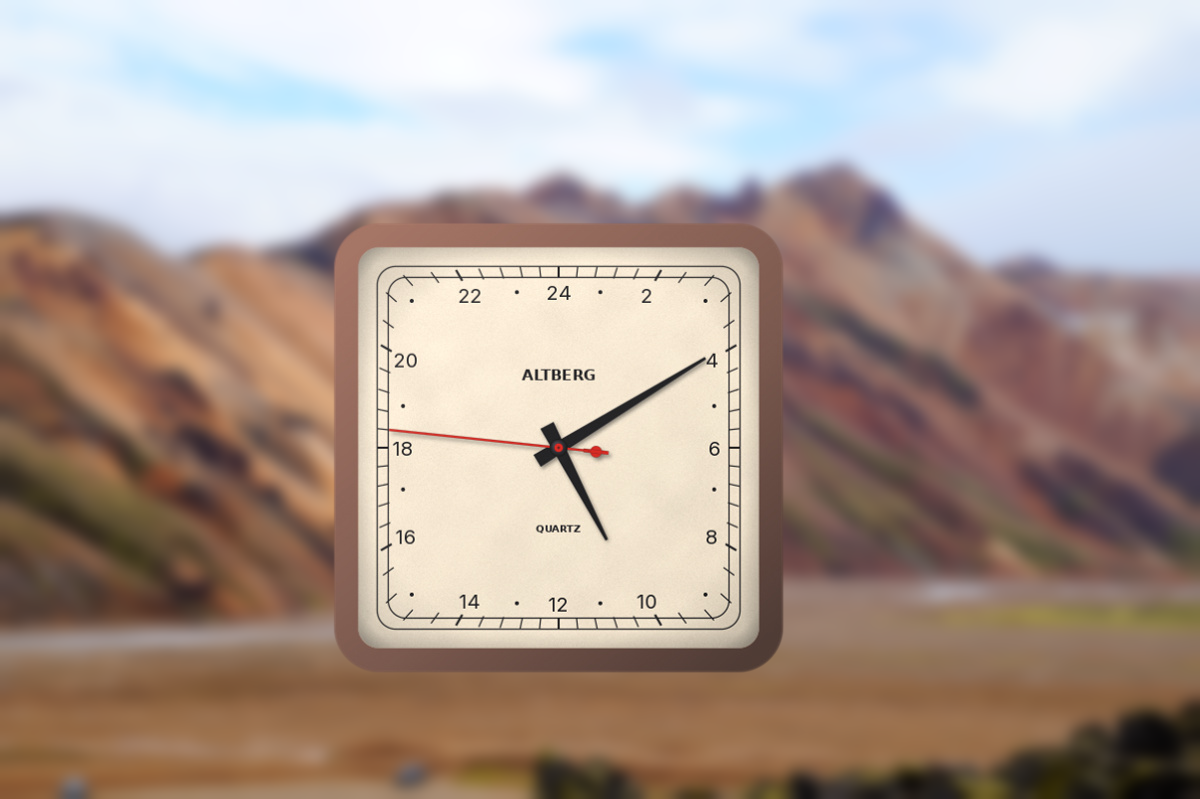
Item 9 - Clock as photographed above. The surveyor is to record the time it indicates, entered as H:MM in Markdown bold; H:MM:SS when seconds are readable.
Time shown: **10:09:46**
